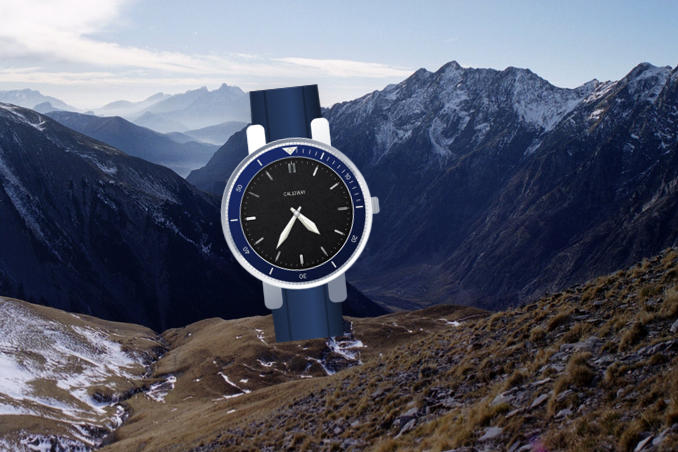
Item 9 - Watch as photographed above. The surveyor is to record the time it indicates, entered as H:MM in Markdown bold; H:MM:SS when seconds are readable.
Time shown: **4:36**
